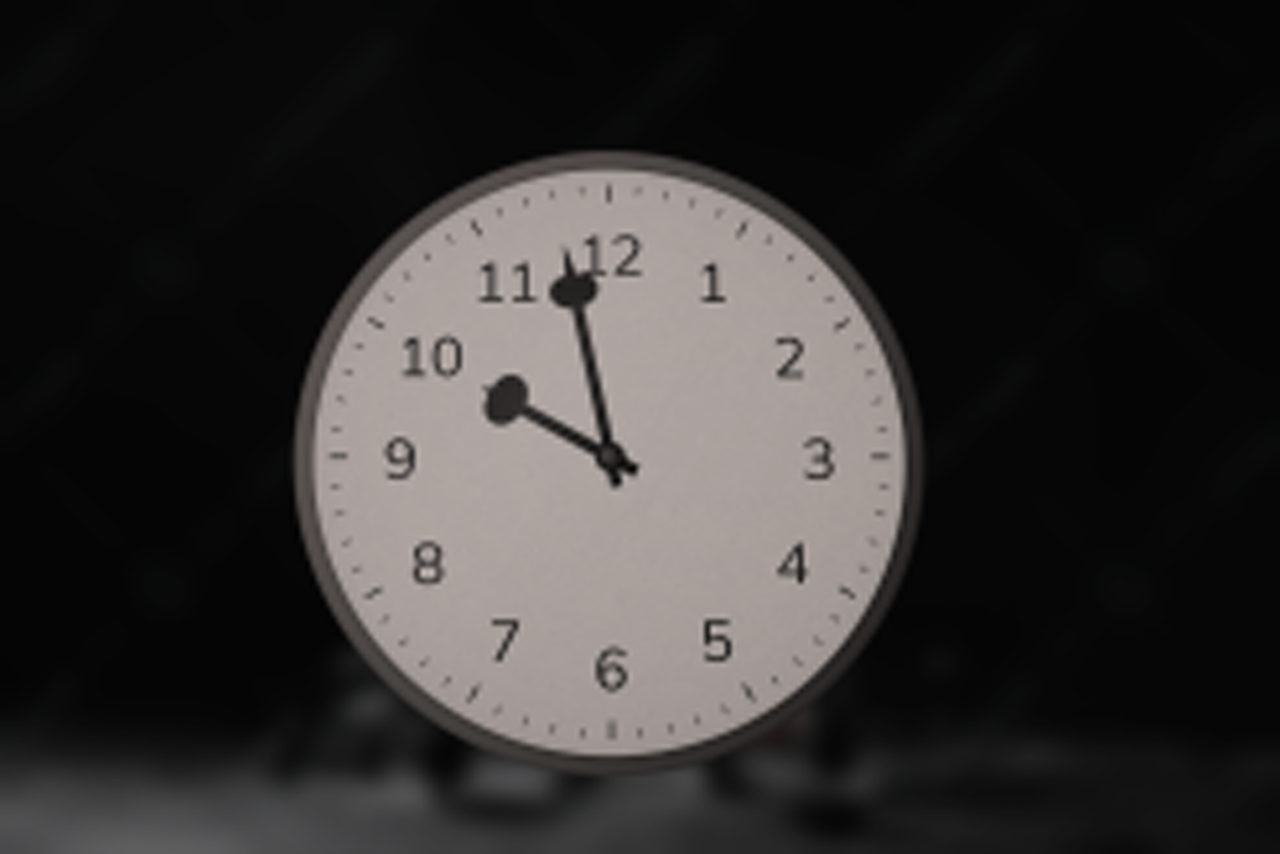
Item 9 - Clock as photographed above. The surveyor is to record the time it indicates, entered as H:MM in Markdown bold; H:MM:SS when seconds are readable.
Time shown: **9:58**
